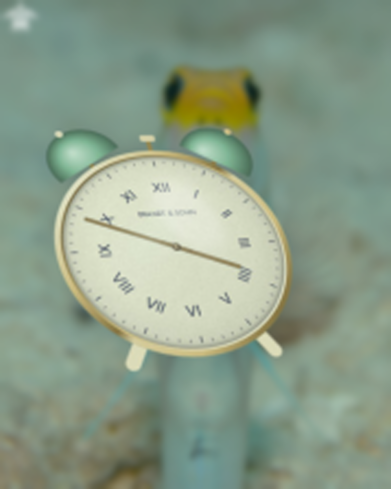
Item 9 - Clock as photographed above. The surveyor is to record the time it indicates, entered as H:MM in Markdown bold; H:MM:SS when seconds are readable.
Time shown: **3:49**
